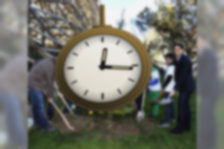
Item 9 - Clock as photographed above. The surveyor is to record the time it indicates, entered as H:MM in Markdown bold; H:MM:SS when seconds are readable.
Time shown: **12:16**
